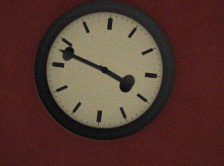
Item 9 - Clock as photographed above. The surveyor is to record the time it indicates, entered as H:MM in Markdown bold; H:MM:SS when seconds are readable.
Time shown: **3:48**
